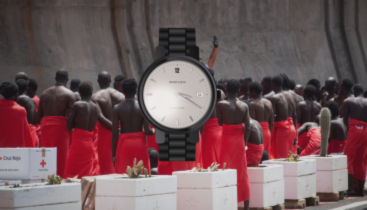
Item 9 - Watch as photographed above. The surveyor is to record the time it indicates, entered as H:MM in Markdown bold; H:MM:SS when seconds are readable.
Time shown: **3:20**
